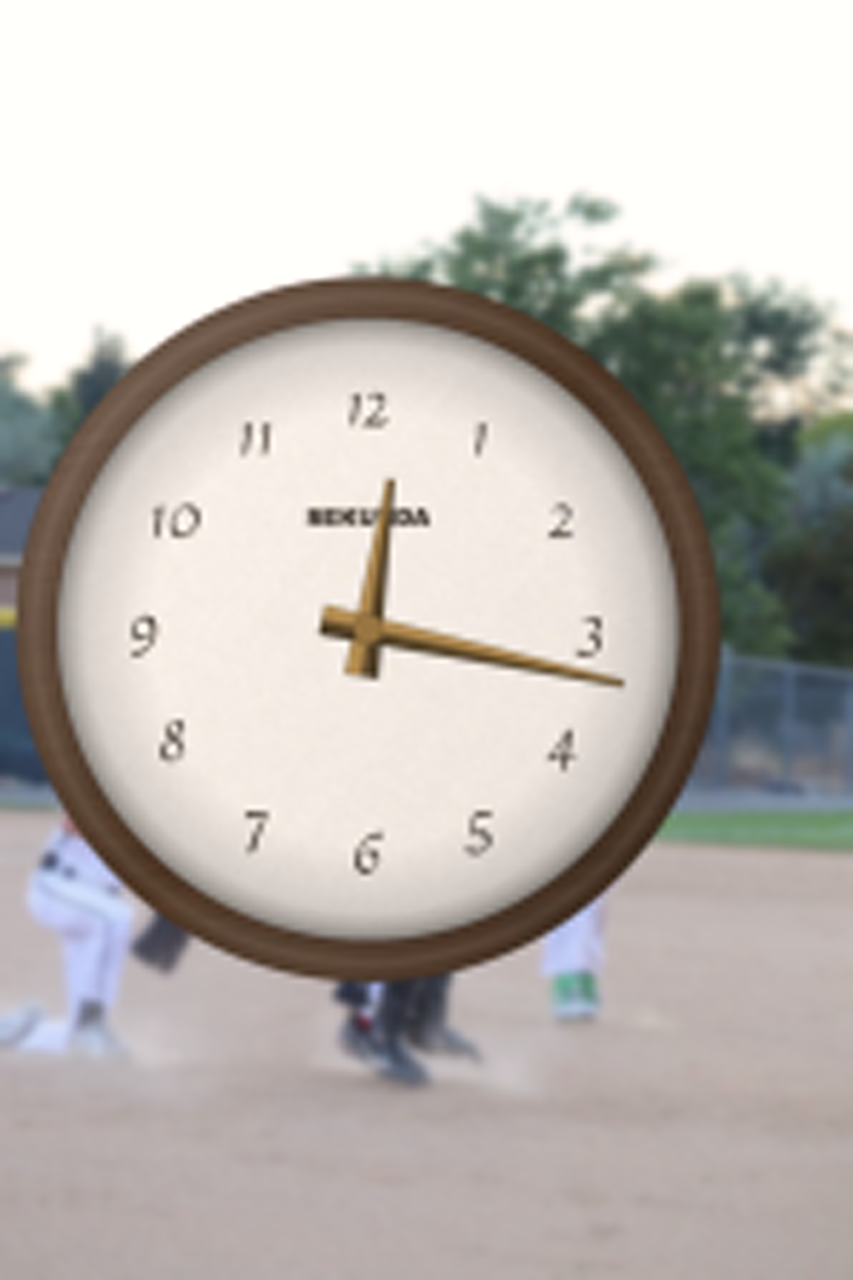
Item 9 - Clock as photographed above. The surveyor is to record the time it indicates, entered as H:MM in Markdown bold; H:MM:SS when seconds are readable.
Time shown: **12:17**
